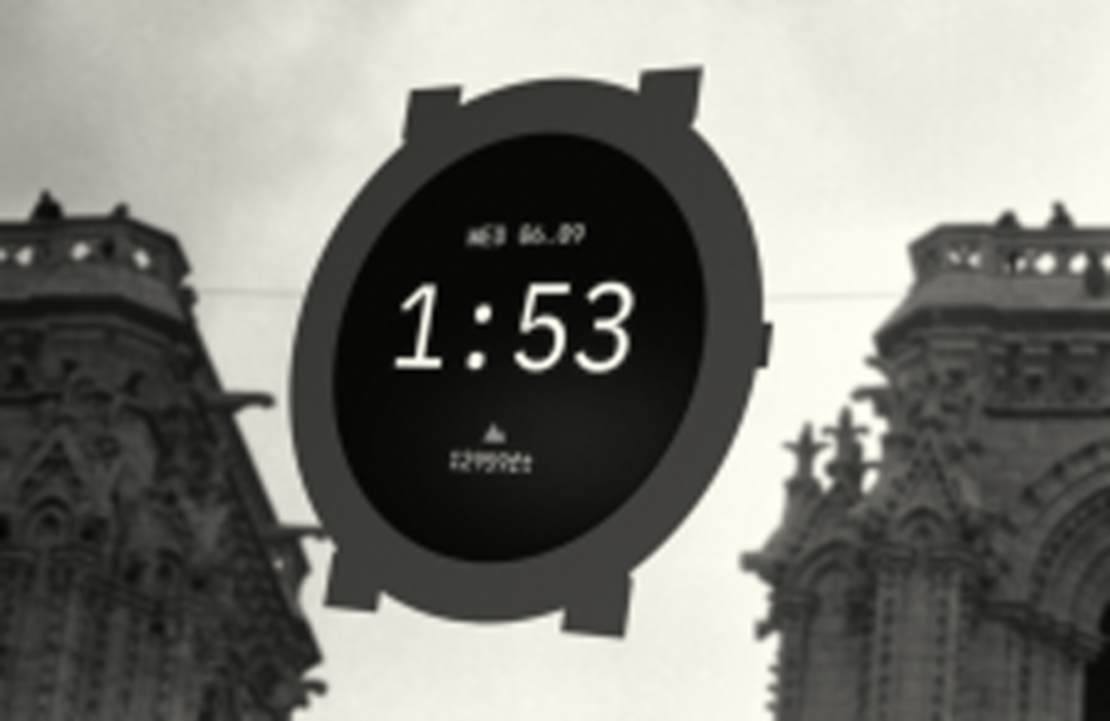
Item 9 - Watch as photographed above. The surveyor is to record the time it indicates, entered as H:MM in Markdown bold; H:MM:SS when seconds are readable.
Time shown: **1:53**
